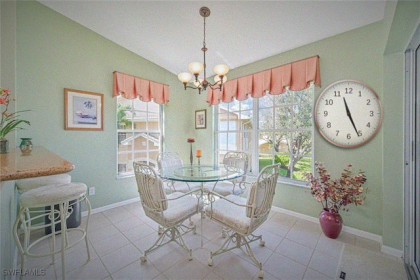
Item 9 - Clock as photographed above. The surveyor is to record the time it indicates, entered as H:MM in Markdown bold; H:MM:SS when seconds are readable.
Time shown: **11:26**
